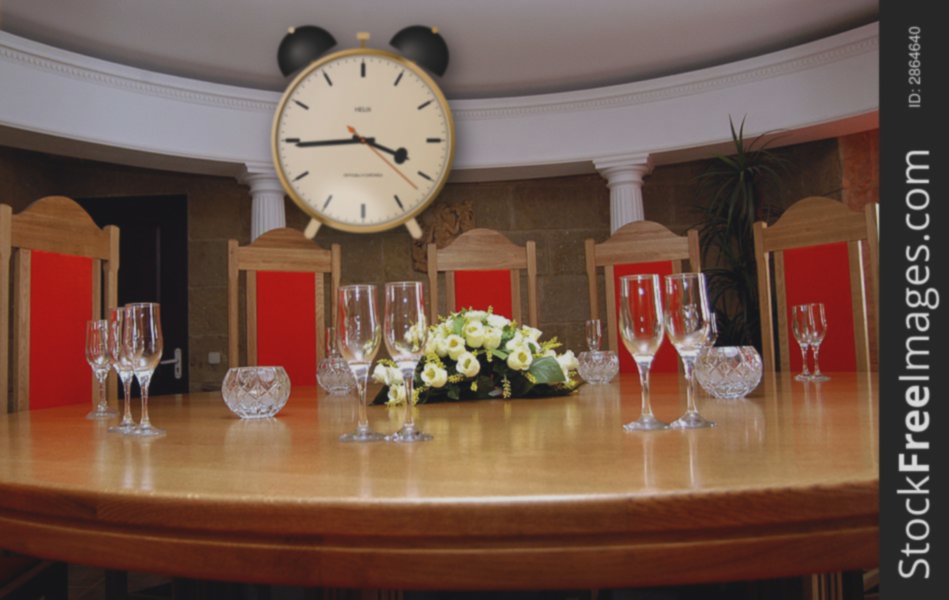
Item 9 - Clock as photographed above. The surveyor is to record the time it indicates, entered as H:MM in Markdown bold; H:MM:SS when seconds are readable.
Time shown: **3:44:22**
